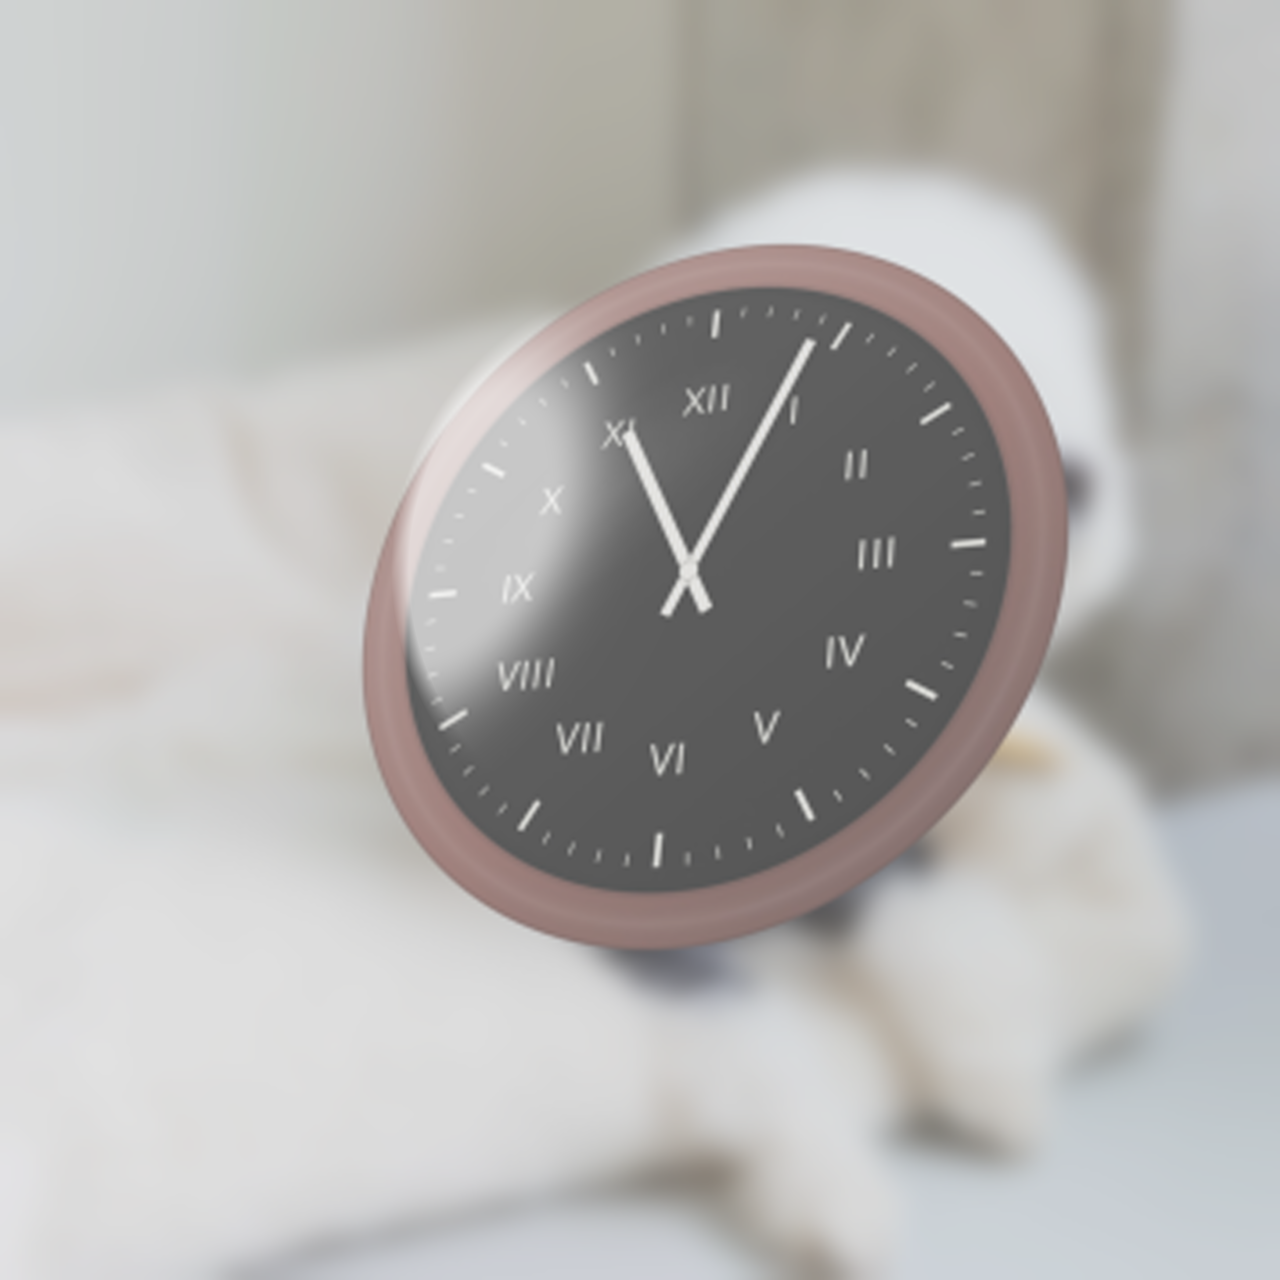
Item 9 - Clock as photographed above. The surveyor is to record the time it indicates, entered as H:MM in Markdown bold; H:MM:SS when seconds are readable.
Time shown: **11:04**
